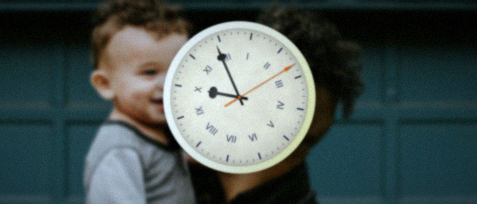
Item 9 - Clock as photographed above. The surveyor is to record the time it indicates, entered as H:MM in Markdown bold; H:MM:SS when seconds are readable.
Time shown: **9:59:13**
